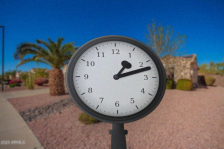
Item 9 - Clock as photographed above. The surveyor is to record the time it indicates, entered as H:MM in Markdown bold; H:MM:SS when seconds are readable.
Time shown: **1:12**
